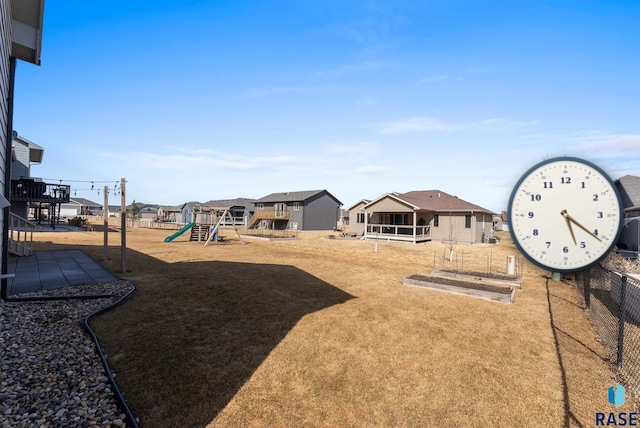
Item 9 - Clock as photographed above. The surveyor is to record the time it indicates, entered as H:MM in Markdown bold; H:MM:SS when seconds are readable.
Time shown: **5:21**
